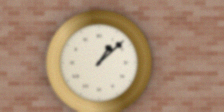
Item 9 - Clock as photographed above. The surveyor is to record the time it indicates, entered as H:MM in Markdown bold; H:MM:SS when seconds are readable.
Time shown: **1:08**
